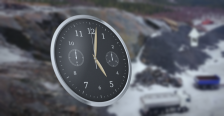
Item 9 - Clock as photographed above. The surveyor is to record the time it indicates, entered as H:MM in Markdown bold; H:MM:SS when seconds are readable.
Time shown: **5:02**
